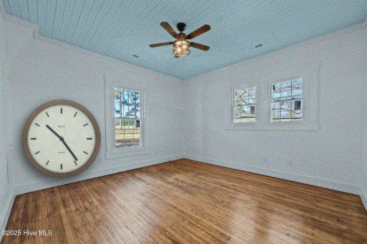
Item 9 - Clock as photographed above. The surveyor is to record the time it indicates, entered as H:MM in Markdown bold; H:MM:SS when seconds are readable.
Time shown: **10:24**
